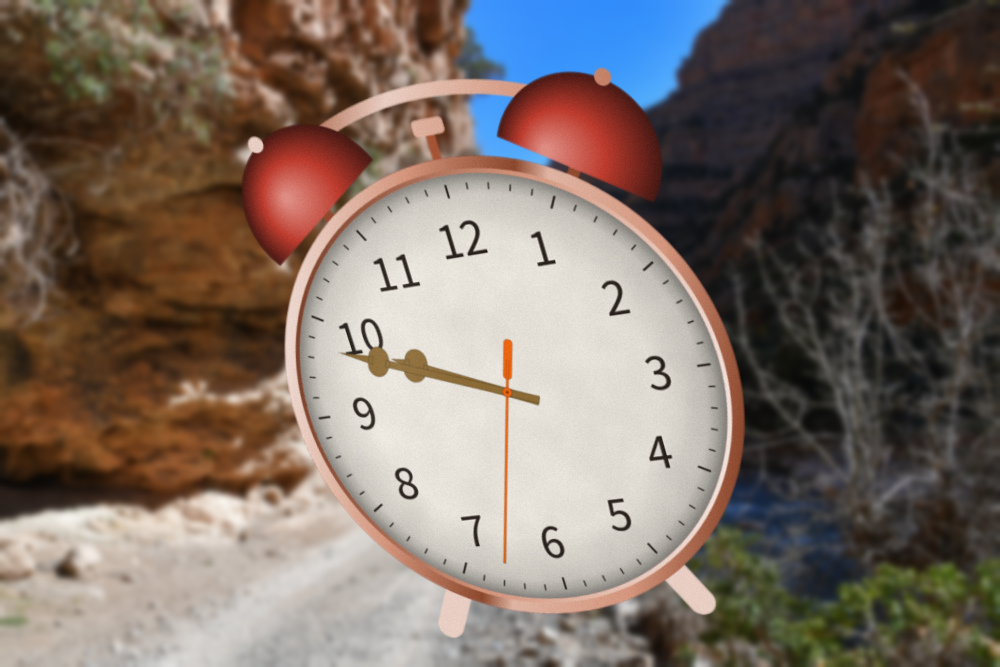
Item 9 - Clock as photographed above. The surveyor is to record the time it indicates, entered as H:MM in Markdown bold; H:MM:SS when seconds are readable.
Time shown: **9:48:33**
